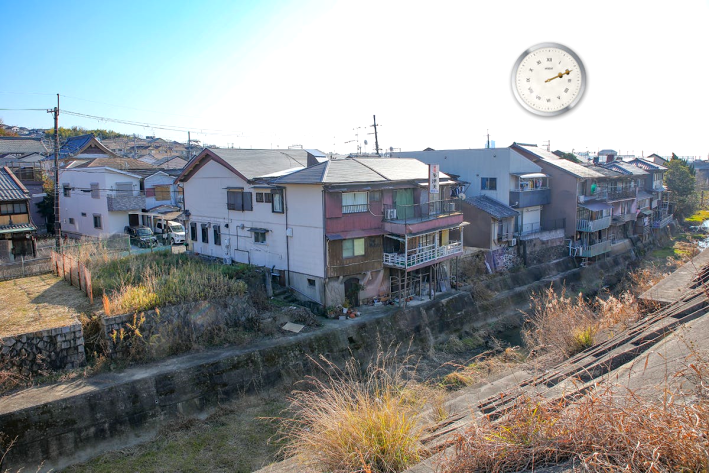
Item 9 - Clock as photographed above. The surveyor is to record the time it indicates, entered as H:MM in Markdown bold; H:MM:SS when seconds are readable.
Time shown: **2:11**
